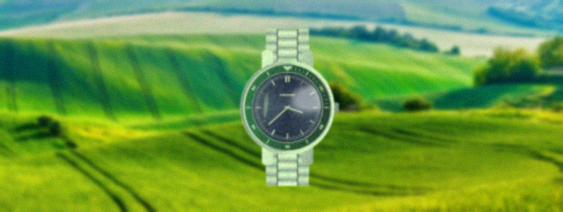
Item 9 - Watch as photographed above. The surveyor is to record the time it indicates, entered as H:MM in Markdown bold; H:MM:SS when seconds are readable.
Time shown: **3:38**
